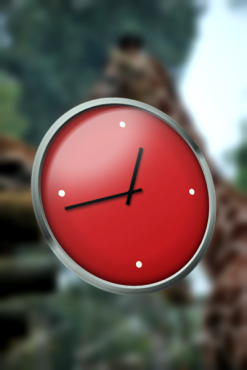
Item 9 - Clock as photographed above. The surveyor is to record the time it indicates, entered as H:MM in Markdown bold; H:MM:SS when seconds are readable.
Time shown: **12:43**
